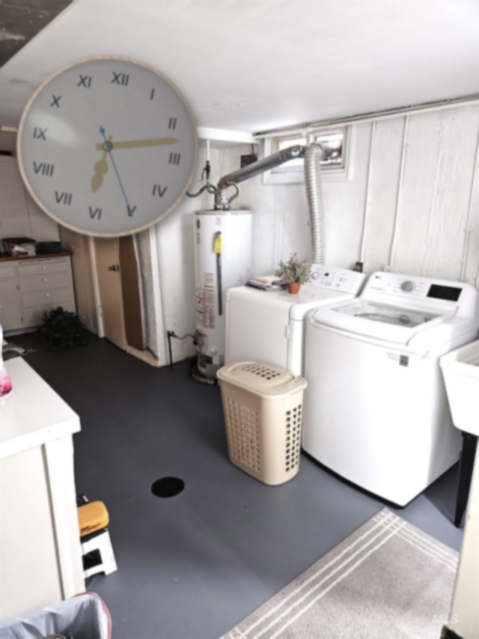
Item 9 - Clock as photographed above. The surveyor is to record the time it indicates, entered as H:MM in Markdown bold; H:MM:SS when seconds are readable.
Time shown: **6:12:25**
